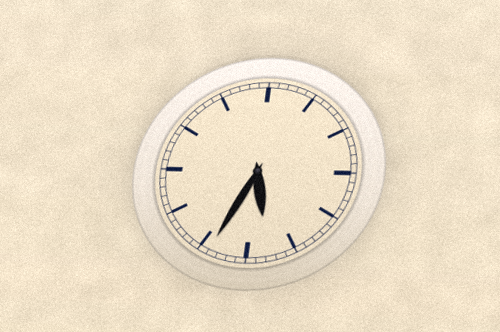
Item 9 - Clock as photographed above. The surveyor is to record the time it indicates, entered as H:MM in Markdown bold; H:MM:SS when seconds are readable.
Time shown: **5:34**
